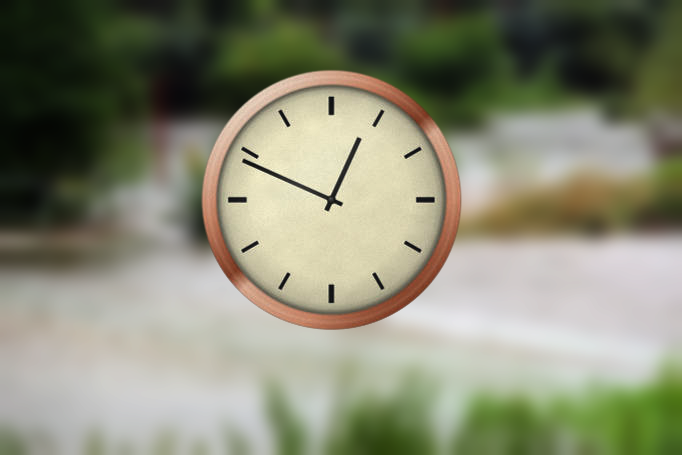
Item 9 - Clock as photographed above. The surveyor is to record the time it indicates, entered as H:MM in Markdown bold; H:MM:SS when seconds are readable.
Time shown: **12:49**
